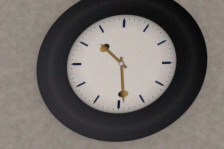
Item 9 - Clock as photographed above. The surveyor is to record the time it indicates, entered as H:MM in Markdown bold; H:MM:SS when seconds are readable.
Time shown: **10:29**
